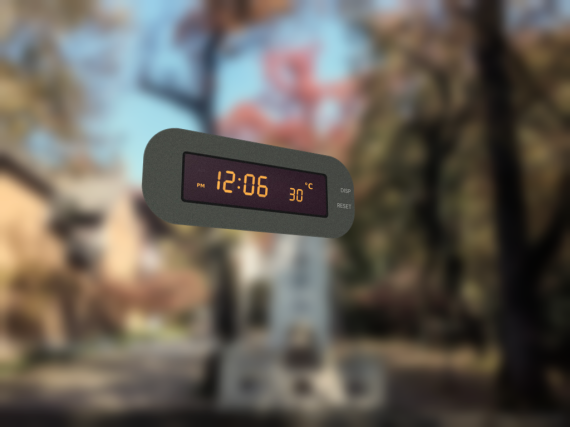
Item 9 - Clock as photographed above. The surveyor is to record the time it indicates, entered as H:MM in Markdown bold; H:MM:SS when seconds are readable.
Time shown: **12:06**
